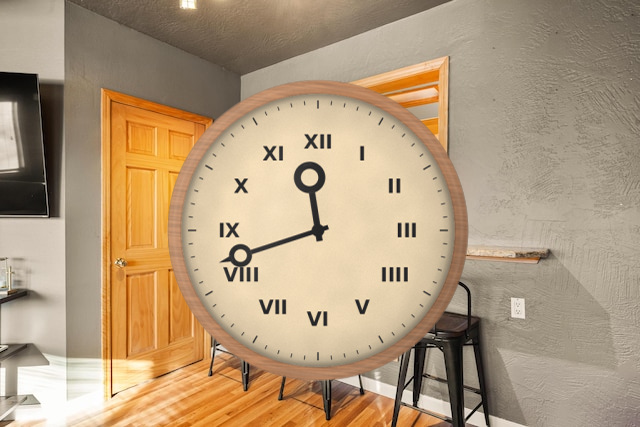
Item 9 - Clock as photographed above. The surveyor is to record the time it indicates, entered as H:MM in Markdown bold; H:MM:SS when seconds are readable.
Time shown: **11:42**
